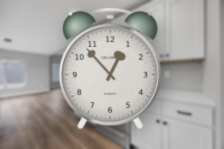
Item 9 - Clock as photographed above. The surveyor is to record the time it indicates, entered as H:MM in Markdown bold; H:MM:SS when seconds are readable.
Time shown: **12:53**
